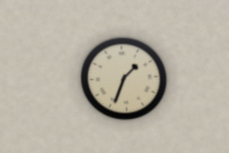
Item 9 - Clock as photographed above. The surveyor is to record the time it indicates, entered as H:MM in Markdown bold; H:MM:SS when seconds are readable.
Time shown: **1:34**
